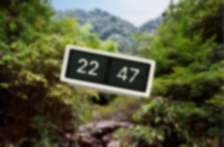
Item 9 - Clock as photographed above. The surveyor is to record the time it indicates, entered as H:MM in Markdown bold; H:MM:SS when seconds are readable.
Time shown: **22:47**
